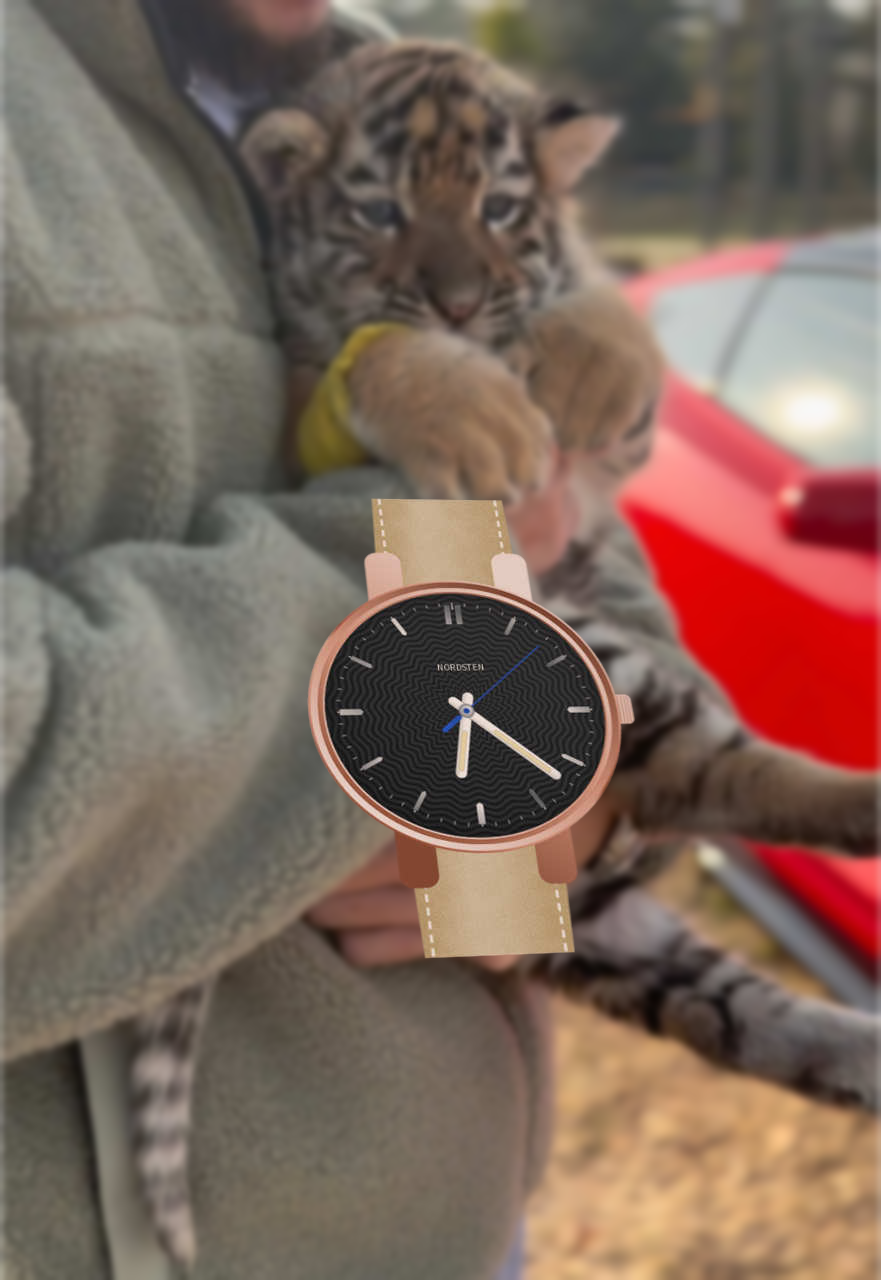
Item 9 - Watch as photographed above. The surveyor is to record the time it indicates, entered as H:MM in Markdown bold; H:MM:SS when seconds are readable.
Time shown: **6:22:08**
